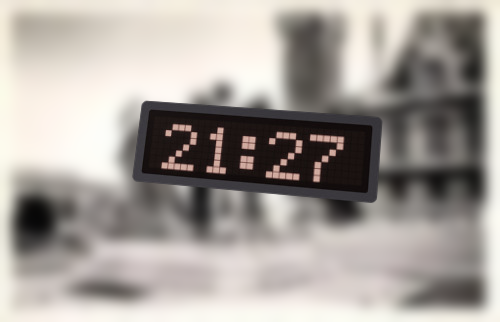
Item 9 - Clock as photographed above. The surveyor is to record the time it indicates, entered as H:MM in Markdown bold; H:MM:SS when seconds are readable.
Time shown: **21:27**
